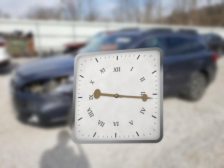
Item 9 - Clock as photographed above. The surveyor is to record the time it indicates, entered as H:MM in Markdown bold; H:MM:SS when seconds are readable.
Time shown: **9:16**
